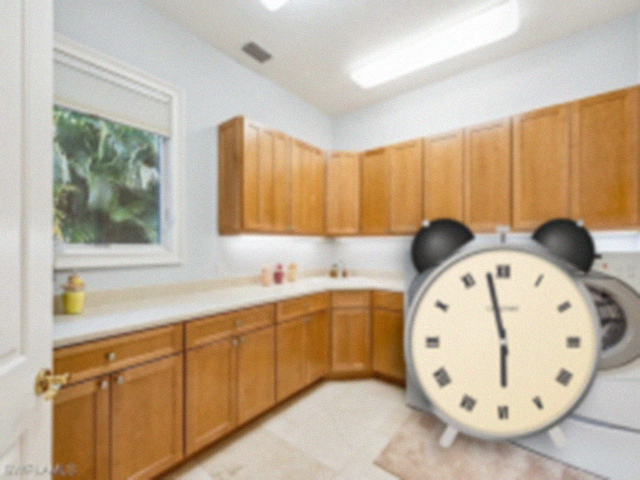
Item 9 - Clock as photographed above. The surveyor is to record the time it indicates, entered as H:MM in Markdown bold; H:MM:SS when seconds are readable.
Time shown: **5:58**
